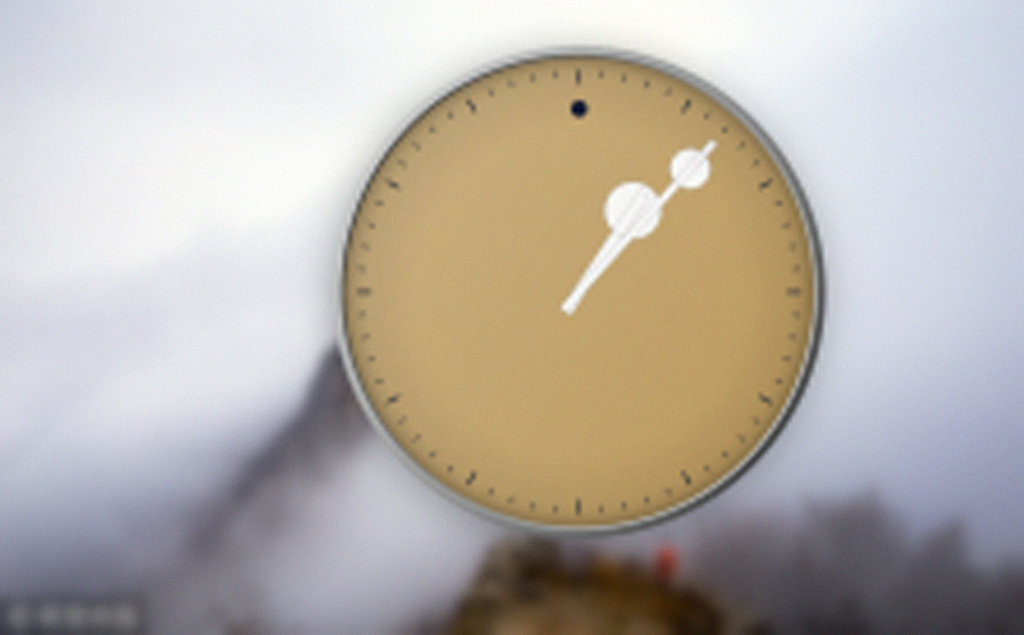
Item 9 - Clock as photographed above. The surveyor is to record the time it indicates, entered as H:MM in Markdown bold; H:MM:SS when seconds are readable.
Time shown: **1:07**
